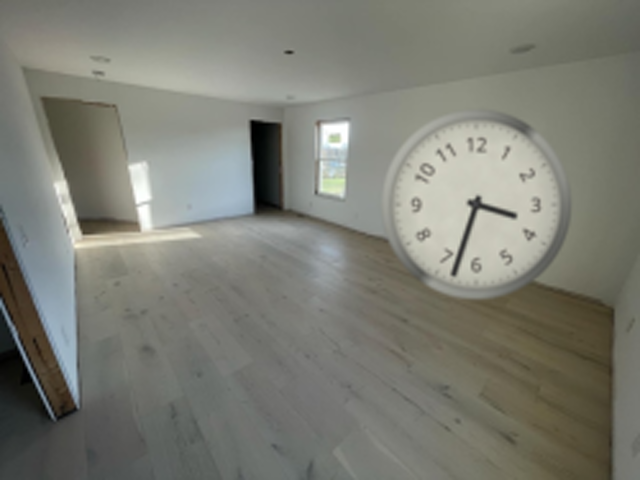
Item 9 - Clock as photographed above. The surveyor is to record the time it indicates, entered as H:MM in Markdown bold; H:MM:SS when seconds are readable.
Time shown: **3:33**
